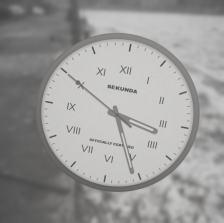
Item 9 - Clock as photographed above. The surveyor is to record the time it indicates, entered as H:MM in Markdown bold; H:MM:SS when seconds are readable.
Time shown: **3:25:50**
